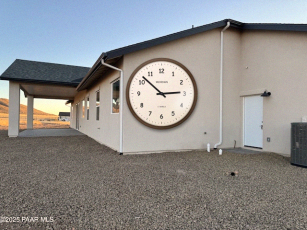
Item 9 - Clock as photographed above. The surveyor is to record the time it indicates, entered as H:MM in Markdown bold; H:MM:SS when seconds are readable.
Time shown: **2:52**
